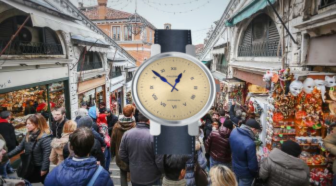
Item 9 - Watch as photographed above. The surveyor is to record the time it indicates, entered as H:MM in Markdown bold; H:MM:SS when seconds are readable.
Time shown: **12:52**
